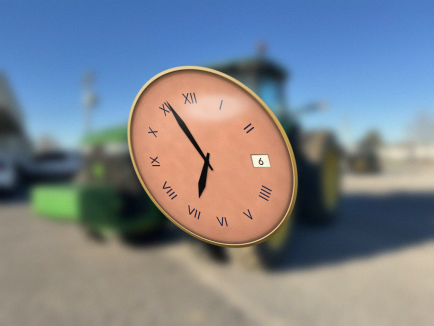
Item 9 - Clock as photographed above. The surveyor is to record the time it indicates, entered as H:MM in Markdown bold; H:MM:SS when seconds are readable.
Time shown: **6:56**
